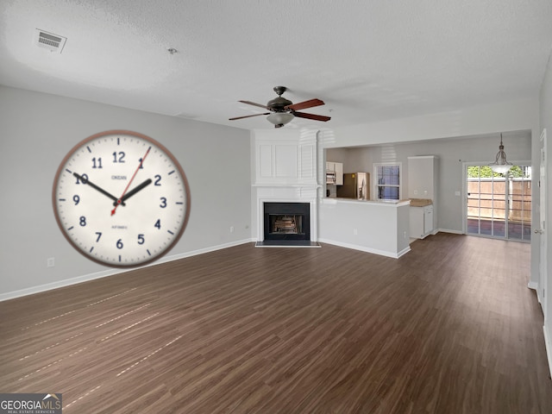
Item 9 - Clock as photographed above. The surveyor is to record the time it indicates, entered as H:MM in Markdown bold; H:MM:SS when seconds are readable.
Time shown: **1:50:05**
